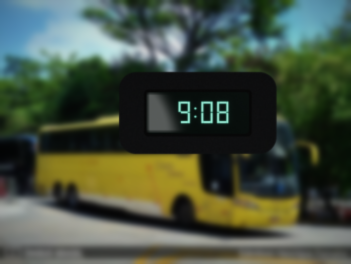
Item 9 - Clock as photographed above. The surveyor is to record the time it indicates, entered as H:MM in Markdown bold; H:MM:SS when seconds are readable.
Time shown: **9:08**
